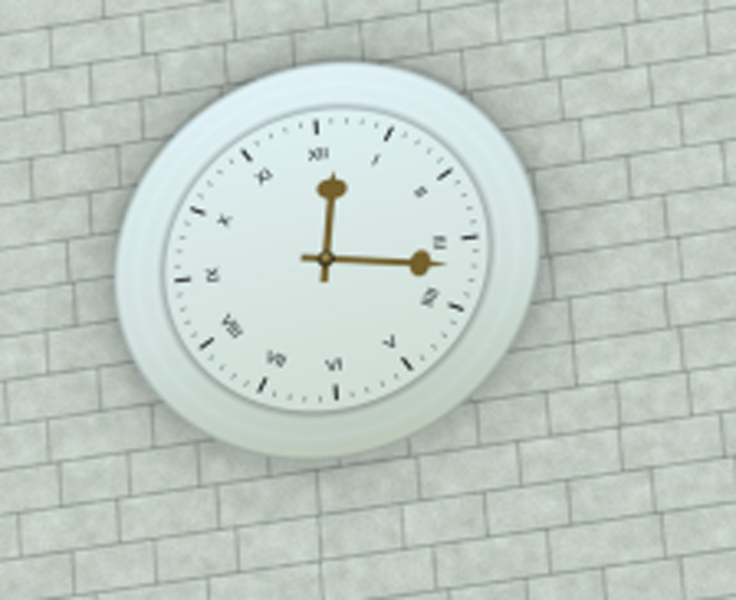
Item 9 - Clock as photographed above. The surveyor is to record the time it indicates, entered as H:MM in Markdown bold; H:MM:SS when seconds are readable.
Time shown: **12:17**
